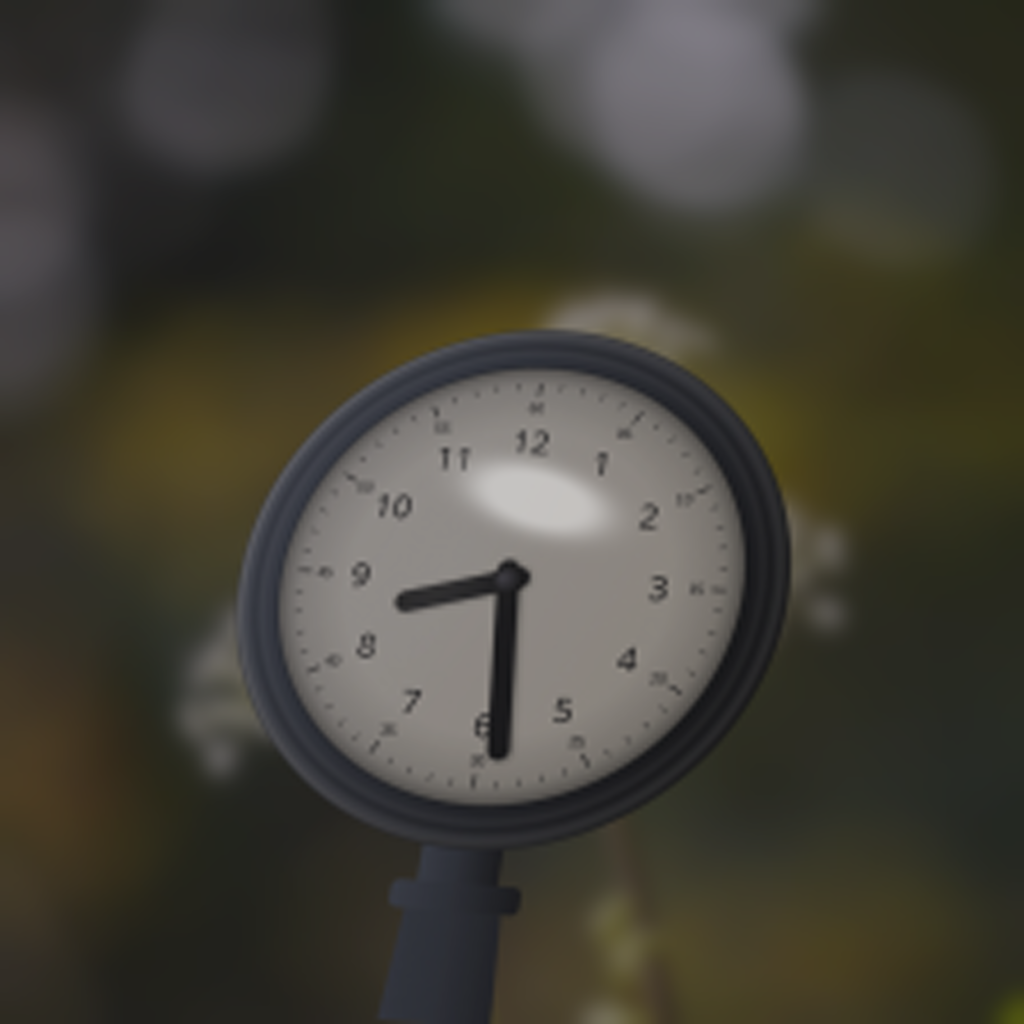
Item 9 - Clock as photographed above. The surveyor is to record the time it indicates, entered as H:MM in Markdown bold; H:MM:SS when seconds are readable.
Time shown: **8:29**
